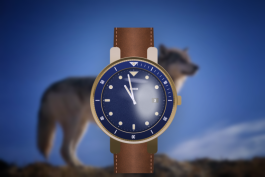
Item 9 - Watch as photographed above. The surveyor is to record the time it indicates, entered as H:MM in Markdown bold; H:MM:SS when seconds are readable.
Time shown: **10:58**
